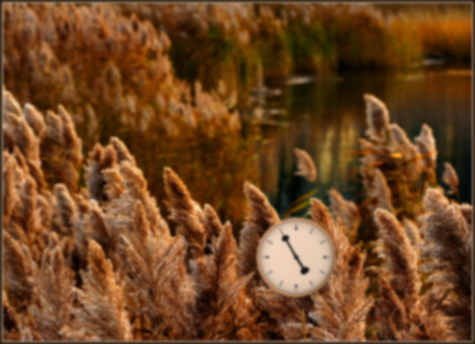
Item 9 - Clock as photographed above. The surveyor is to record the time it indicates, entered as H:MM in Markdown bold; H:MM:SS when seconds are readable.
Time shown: **4:55**
